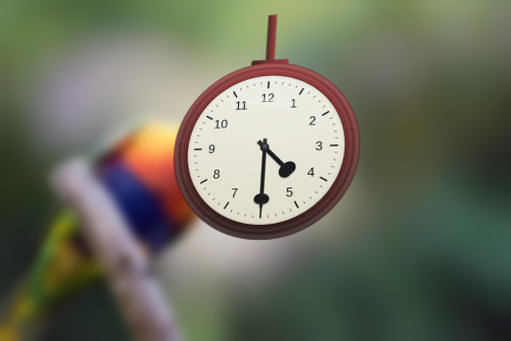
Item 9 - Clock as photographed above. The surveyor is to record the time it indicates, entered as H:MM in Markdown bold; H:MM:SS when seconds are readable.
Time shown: **4:30**
